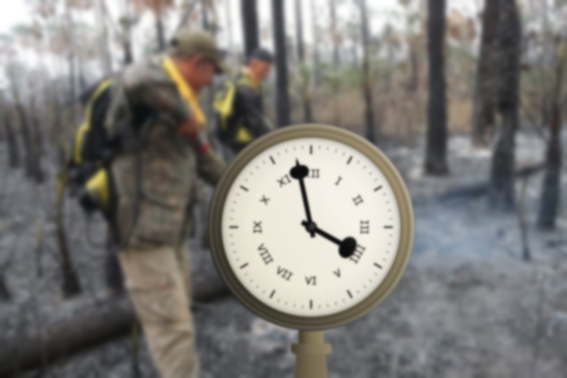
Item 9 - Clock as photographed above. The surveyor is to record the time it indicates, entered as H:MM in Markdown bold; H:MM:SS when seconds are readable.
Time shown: **3:58**
